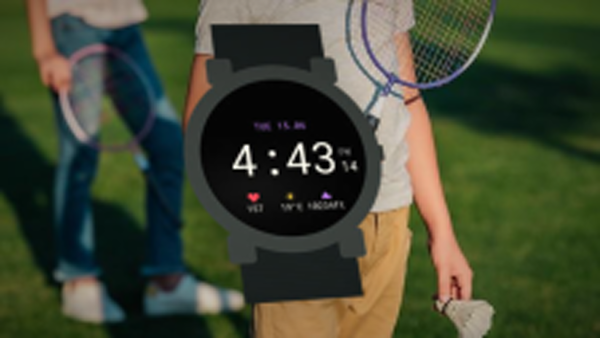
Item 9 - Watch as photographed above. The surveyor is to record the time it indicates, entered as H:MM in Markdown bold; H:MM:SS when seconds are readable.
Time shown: **4:43**
